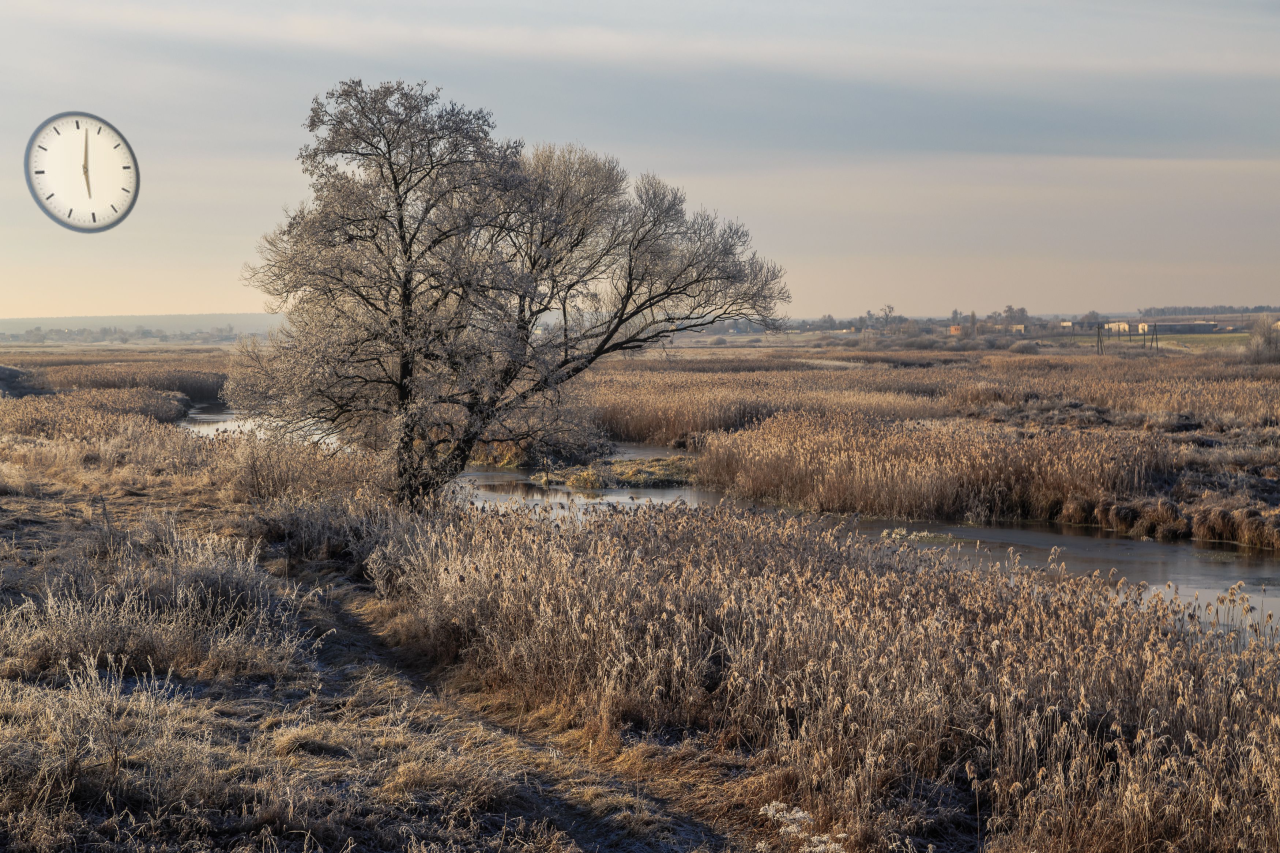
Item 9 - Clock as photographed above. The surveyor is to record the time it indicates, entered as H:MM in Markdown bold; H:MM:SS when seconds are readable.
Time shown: **6:02**
